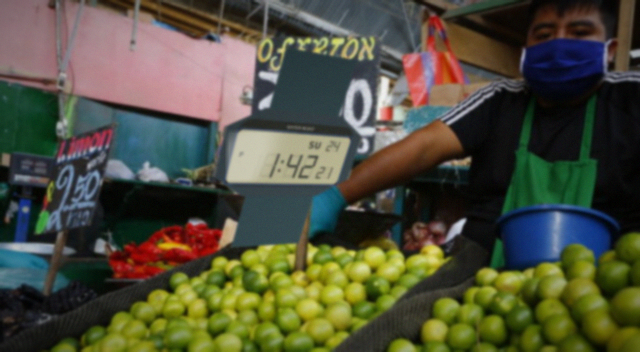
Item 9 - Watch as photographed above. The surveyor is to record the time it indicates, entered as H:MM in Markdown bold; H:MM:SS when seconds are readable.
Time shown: **1:42:21**
